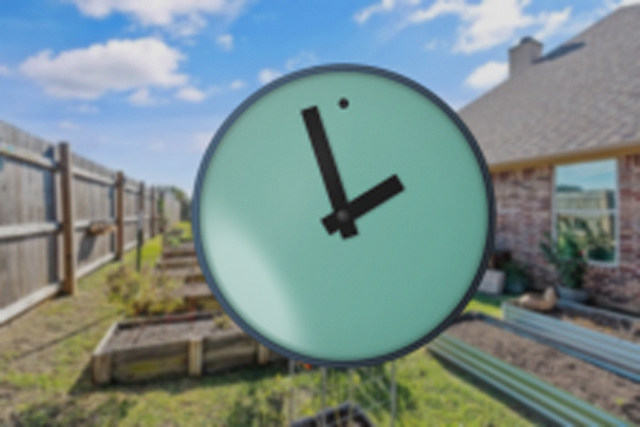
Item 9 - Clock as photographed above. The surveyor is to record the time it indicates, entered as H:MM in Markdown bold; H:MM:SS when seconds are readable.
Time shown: **1:57**
